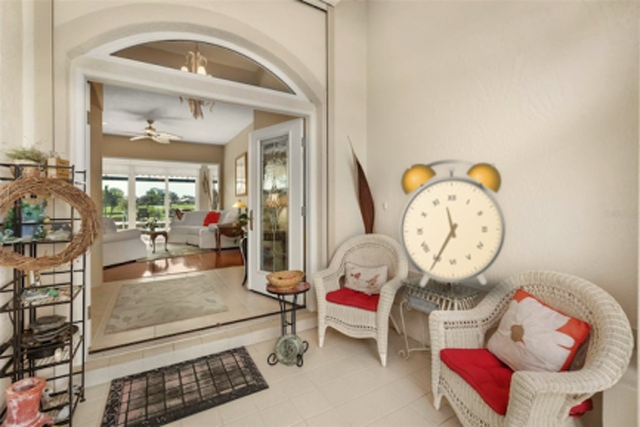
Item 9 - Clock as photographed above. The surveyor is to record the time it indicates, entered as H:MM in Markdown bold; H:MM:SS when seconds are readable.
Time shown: **11:35**
